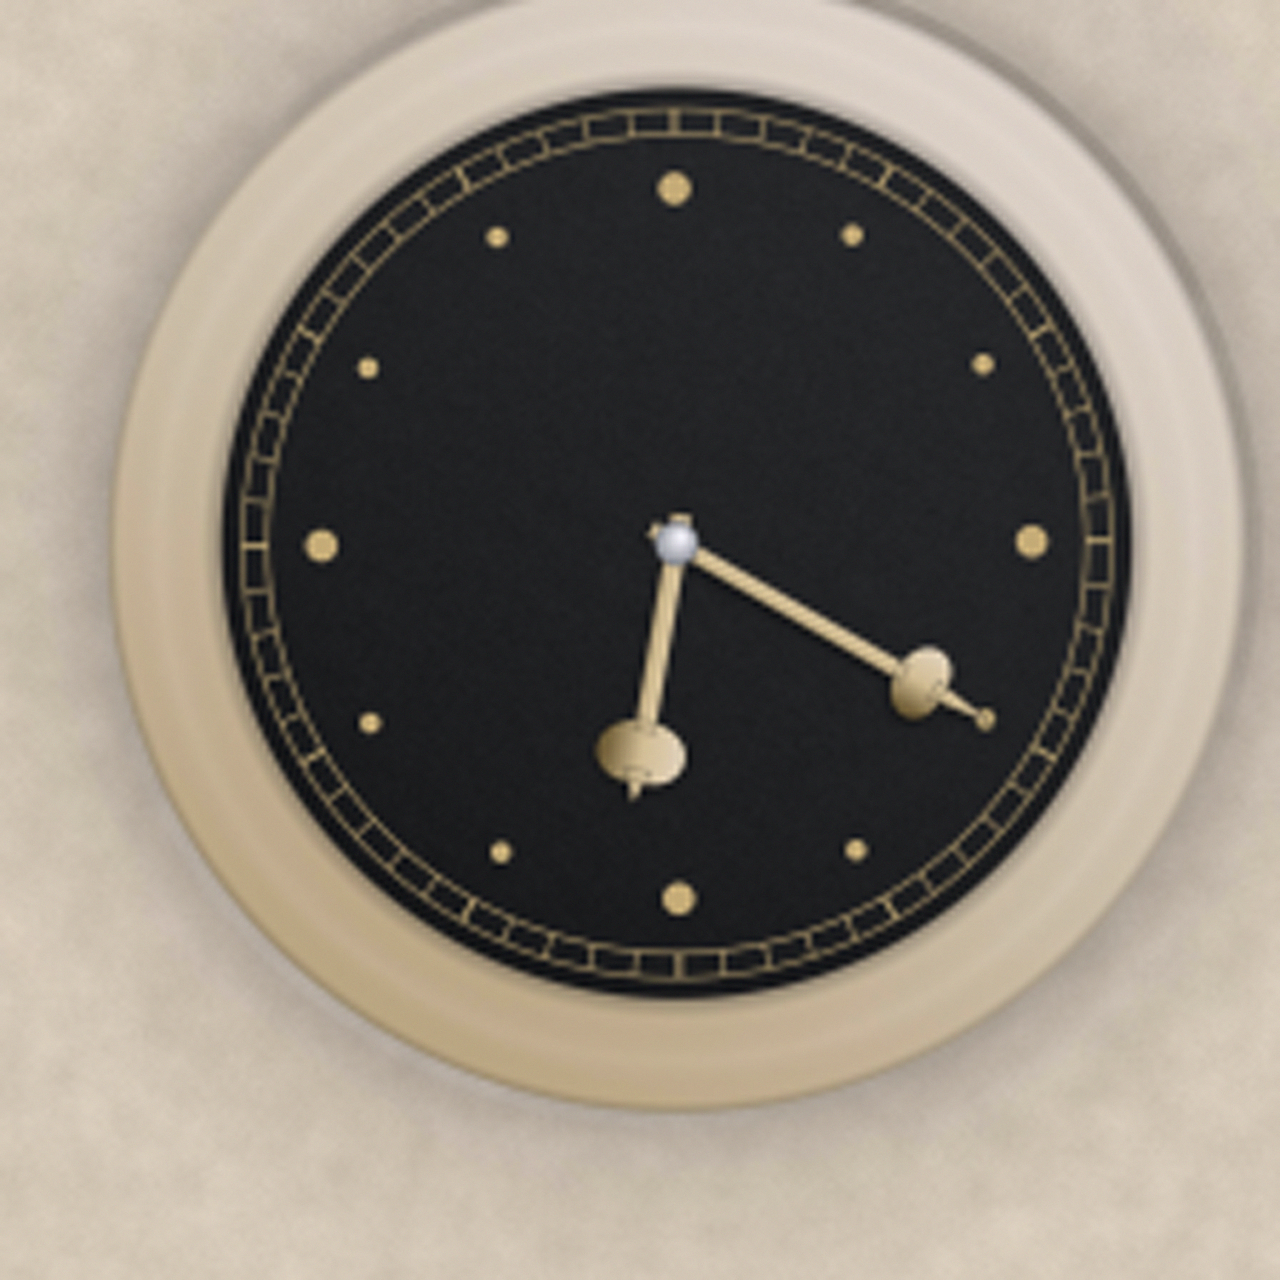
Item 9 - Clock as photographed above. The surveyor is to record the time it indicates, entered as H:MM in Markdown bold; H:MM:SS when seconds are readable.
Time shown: **6:20**
